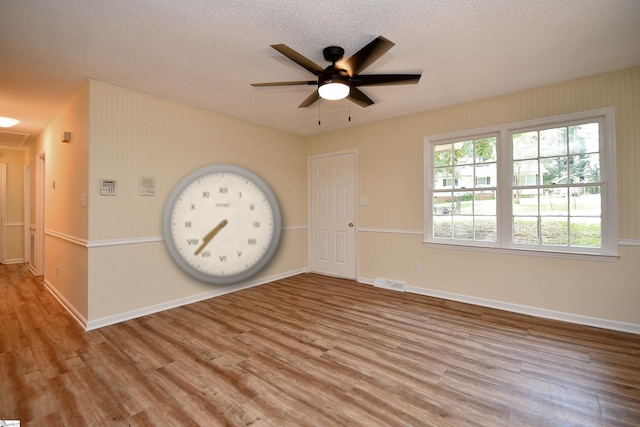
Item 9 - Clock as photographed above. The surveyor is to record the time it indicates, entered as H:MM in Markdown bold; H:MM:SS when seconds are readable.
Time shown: **7:37**
